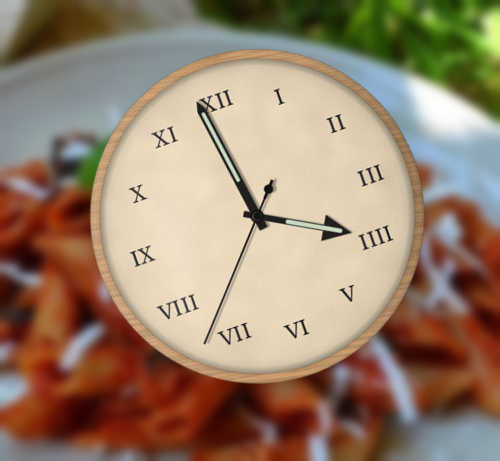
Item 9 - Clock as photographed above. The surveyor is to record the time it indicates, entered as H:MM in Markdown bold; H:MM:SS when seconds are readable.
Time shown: **3:58:37**
